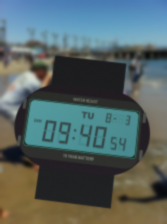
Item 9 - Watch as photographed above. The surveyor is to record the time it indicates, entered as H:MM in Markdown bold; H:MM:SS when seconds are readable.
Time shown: **9:40:54**
